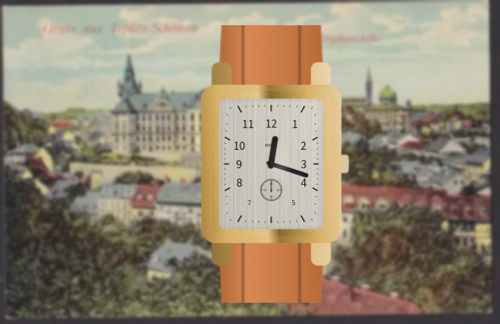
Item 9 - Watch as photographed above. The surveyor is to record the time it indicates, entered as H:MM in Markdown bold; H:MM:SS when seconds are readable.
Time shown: **12:18**
